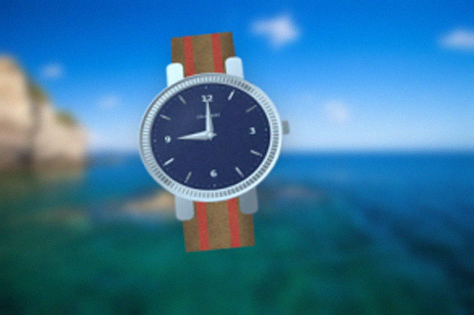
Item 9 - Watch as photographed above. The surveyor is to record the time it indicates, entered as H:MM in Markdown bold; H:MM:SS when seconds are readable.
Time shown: **9:00**
